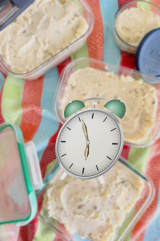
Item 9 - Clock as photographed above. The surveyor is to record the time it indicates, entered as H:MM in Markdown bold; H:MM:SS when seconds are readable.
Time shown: **5:56**
